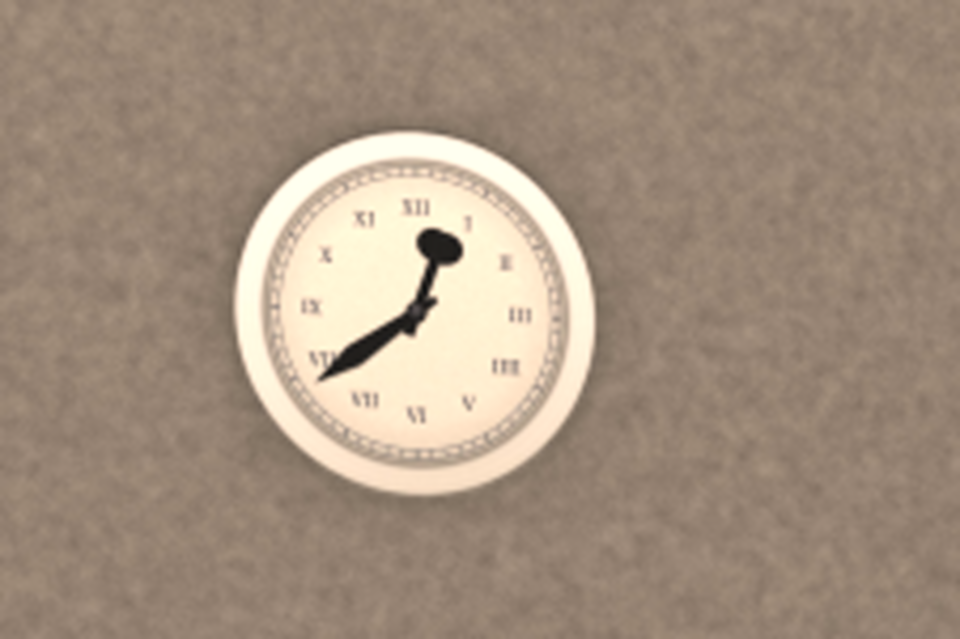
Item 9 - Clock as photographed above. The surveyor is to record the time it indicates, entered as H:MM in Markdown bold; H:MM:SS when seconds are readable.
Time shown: **12:39**
